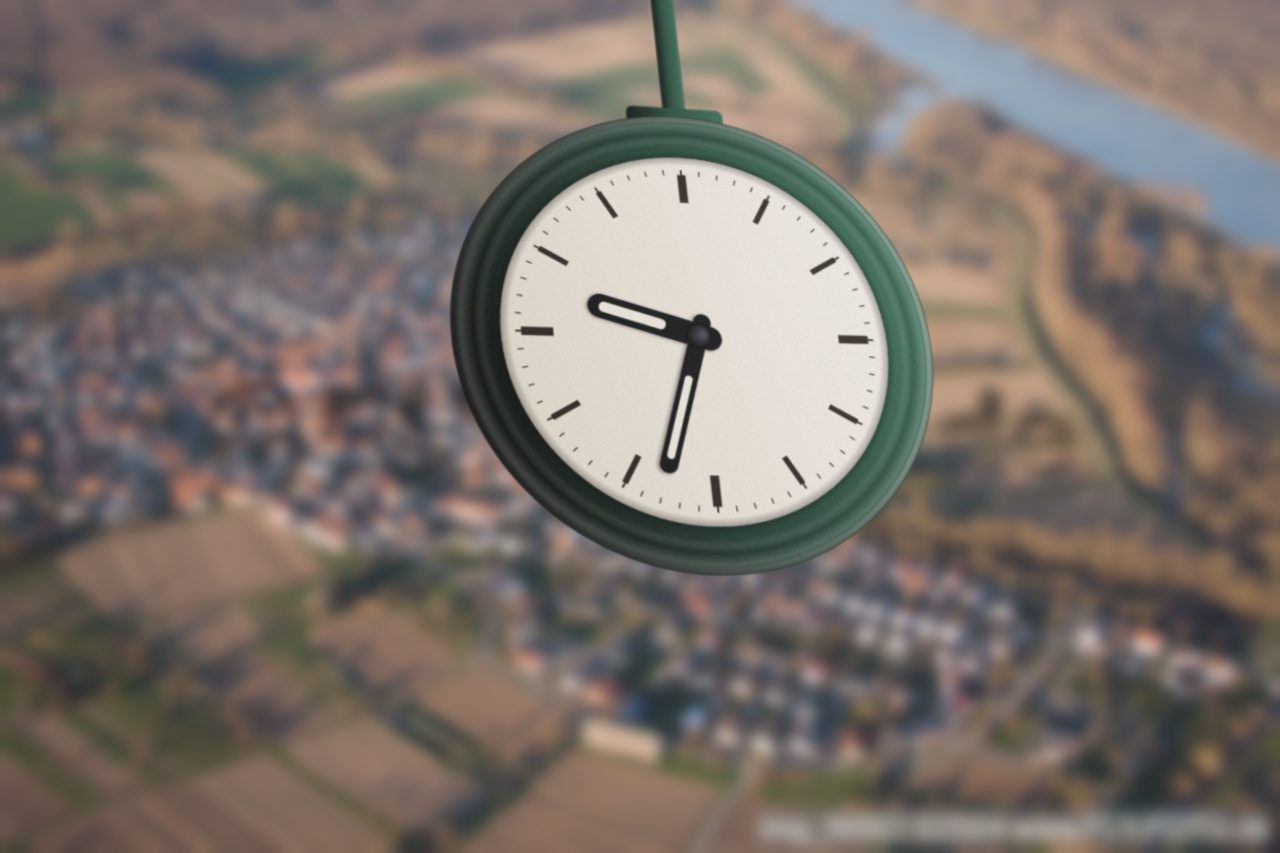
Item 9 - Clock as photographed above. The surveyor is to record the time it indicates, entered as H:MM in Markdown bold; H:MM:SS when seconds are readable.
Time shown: **9:33**
